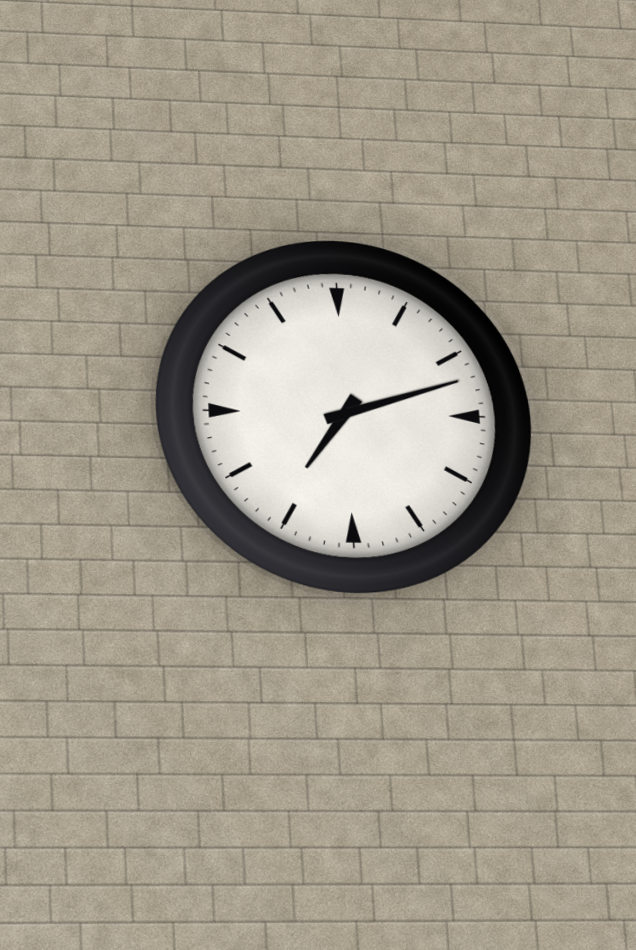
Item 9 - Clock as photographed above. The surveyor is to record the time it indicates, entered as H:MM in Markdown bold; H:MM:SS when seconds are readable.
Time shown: **7:12**
